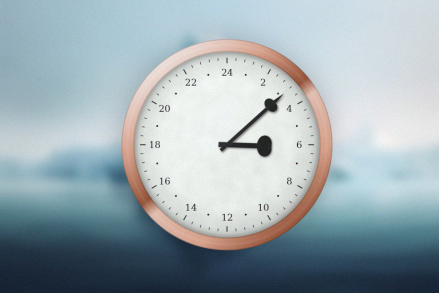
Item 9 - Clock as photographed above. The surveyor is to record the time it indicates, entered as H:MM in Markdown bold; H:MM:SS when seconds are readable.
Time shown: **6:08**
